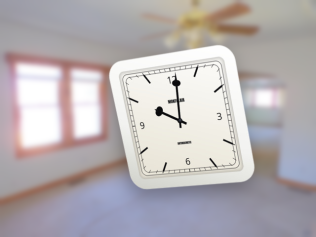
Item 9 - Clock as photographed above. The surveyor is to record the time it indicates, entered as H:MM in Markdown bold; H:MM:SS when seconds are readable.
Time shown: **10:01**
